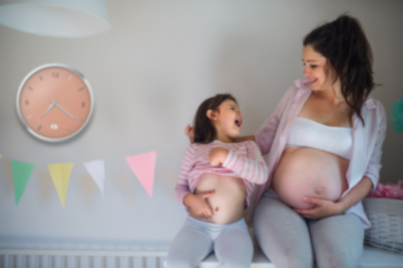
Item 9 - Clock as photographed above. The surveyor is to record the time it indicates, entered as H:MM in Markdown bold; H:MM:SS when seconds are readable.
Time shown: **7:21**
